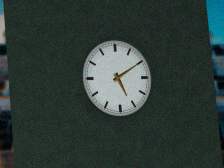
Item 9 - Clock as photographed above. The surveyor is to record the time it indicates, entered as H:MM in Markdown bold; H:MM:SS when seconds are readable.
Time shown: **5:10**
